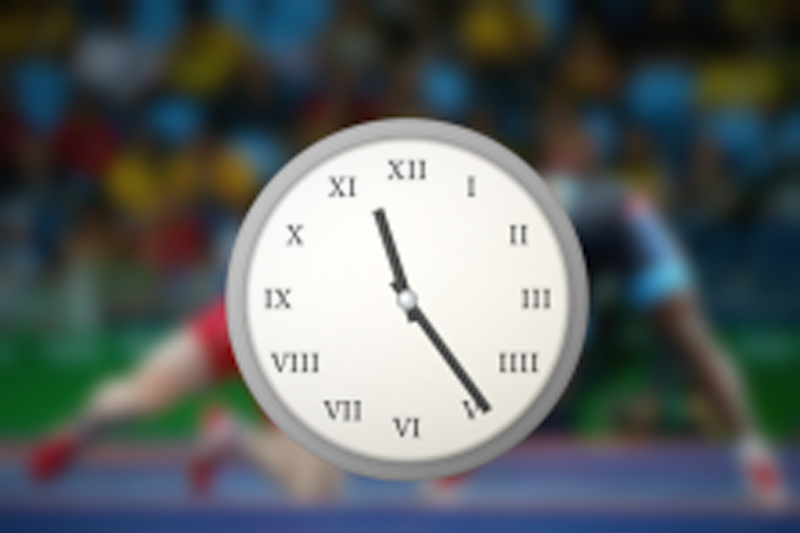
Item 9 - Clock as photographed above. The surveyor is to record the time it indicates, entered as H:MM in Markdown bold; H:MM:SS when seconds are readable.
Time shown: **11:24**
